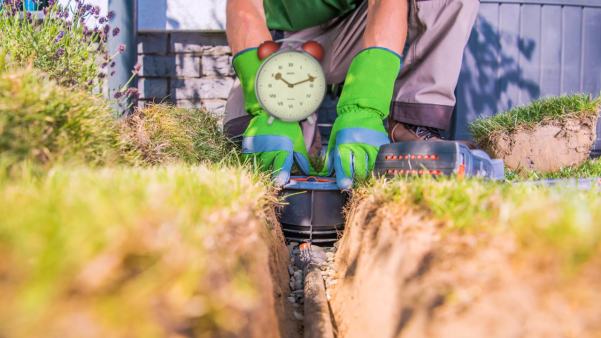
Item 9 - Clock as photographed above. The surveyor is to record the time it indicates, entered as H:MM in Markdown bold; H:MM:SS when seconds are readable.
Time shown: **10:12**
